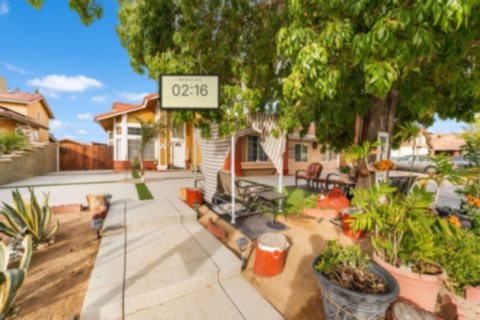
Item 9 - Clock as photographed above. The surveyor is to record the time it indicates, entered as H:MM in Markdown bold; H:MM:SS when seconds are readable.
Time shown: **2:16**
